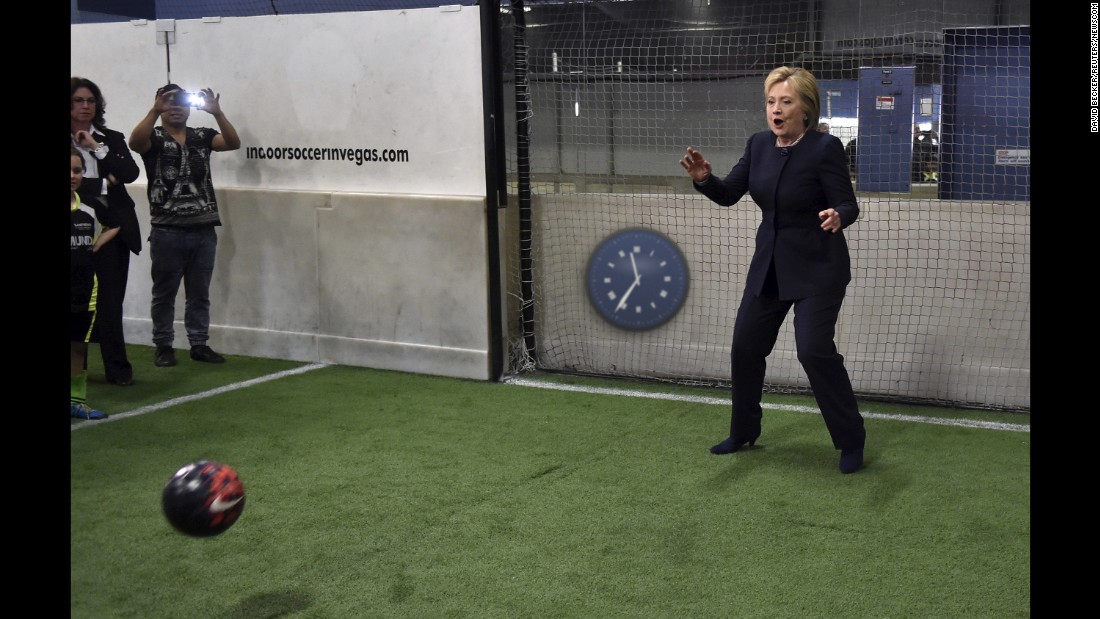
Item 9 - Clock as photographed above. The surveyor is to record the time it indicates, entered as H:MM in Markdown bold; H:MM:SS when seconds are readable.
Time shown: **11:36**
